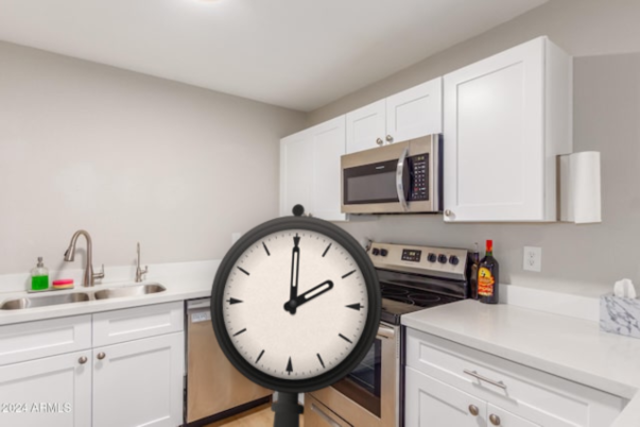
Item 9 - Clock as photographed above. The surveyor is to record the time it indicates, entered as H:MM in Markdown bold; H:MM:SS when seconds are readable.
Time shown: **2:00**
